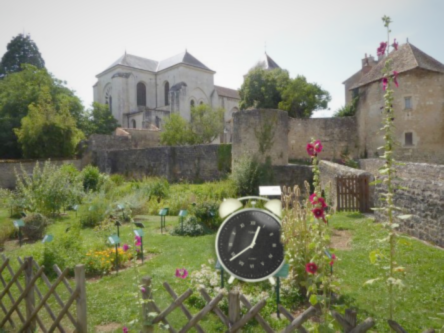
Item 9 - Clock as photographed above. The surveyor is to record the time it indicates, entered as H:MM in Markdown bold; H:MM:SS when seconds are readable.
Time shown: **12:39**
